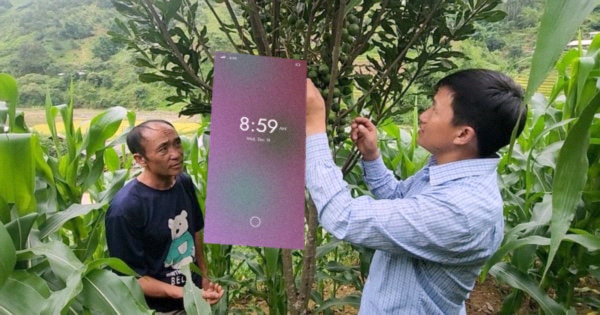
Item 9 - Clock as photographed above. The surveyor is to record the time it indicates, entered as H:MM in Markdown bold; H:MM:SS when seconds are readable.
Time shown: **8:59**
